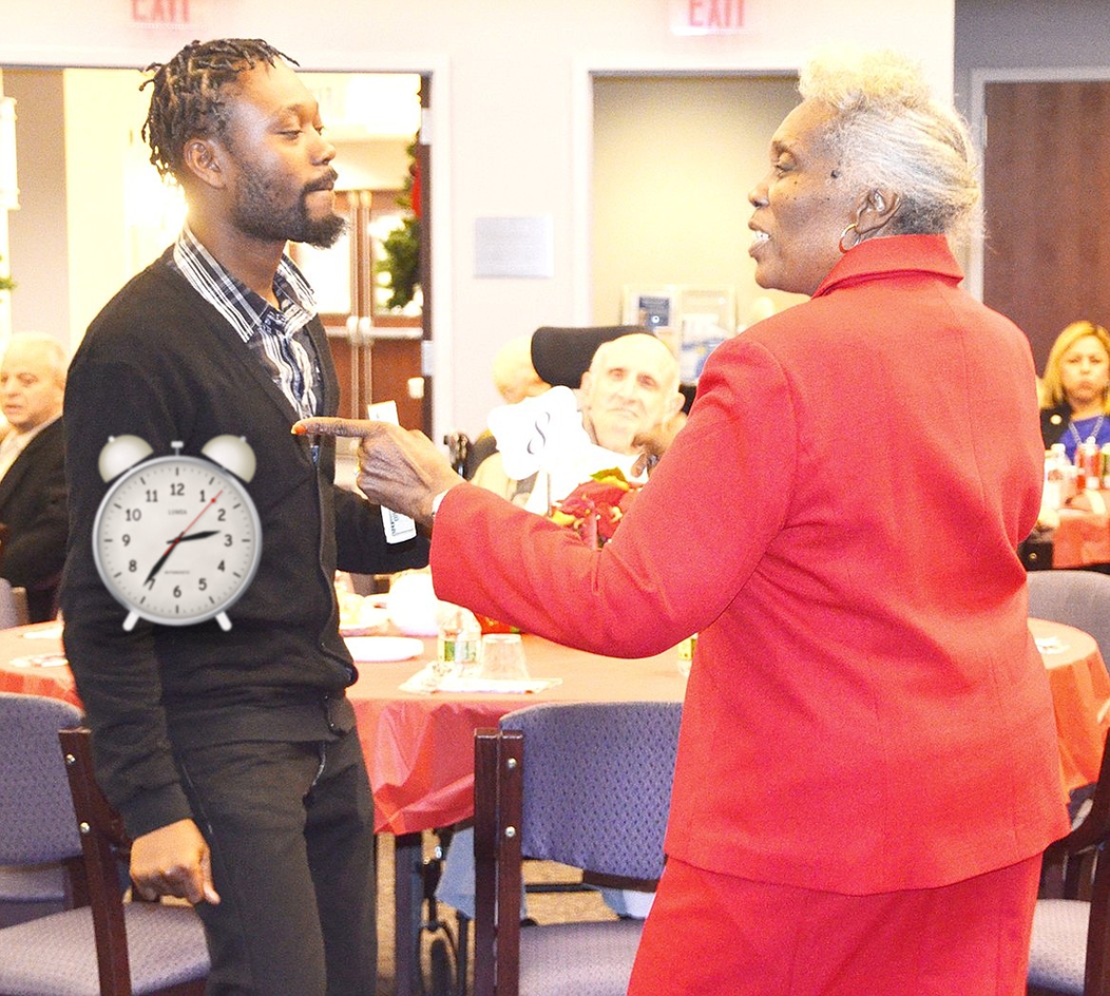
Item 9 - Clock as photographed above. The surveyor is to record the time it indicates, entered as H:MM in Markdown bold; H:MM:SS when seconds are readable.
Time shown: **2:36:07**
